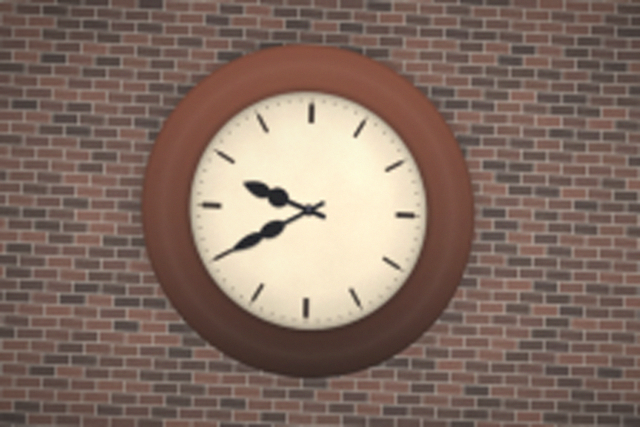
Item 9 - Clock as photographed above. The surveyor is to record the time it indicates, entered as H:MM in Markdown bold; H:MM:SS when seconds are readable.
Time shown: **9:40**
